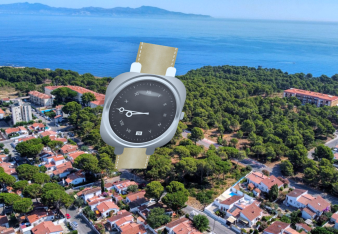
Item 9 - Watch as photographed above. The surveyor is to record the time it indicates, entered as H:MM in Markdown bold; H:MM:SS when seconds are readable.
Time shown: **8:46**
